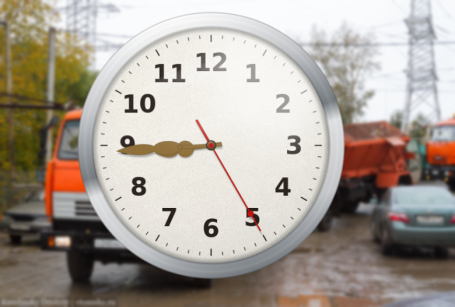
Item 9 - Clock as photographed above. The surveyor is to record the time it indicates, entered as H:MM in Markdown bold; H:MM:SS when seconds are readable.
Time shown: **8:44:25**
